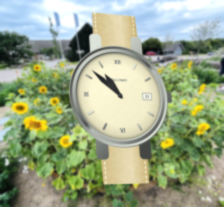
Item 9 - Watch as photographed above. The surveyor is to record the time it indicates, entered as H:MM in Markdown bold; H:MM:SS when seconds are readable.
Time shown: **10:52**
